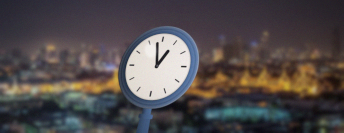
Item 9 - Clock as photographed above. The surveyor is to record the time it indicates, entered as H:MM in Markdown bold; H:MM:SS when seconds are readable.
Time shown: **12:58**
